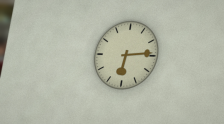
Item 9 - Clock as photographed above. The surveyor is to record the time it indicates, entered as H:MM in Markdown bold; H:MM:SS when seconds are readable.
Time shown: **6:14**
